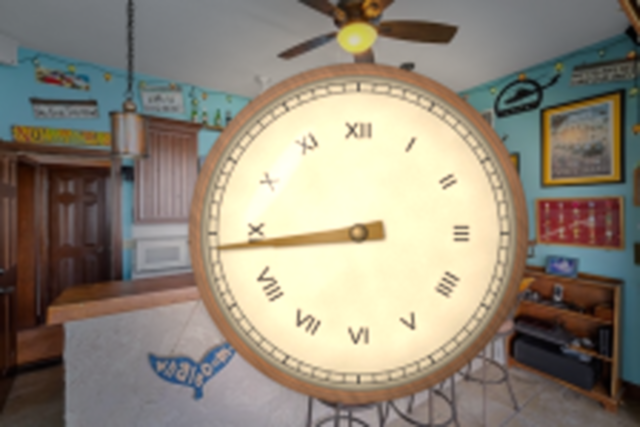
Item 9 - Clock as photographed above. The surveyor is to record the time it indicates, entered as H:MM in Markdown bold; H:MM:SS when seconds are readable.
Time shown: **8:44**
